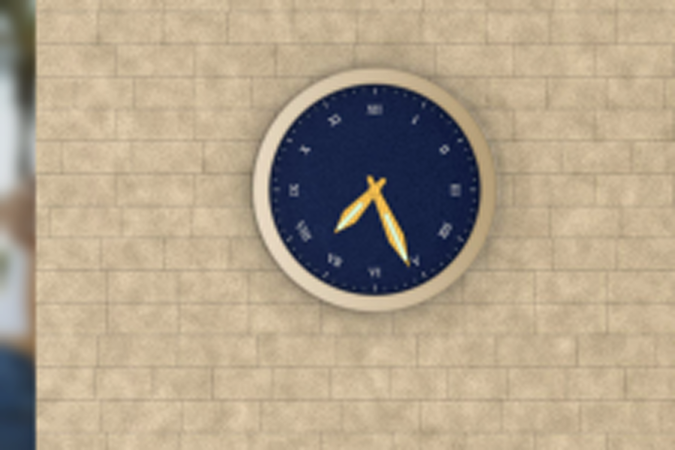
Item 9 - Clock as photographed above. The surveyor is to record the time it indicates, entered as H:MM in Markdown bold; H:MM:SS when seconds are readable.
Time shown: **7:26**
